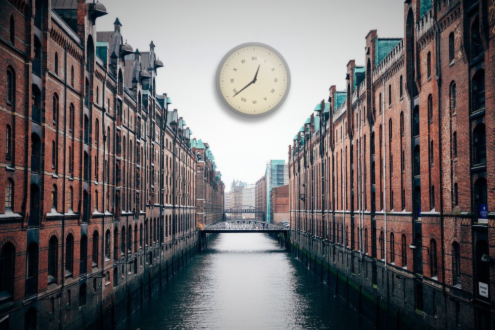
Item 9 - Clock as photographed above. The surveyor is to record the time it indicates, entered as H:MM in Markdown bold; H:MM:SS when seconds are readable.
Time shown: **12:39**
